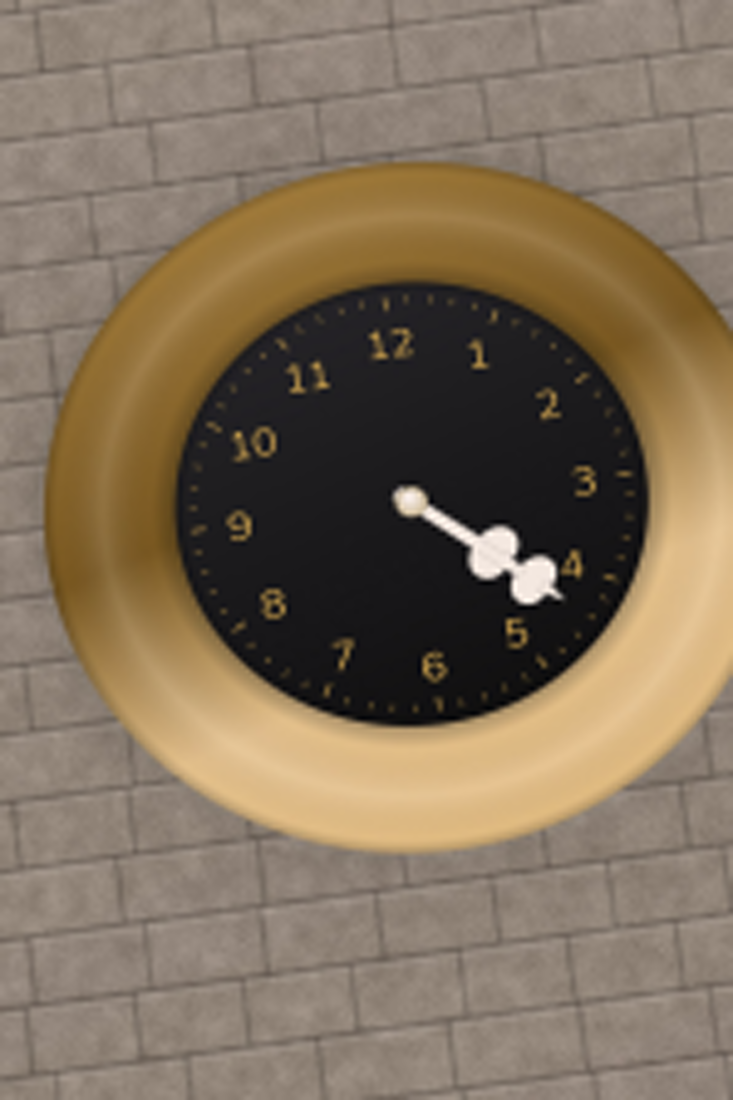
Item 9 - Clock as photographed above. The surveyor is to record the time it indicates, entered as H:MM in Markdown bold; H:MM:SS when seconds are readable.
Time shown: **4:22**
